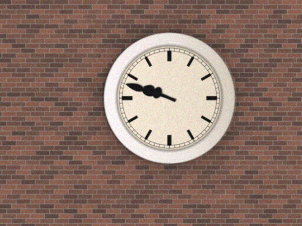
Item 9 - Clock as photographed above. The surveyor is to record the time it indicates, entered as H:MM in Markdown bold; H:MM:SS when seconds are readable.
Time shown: **9:48**
